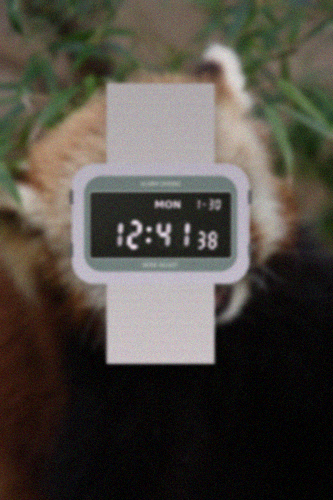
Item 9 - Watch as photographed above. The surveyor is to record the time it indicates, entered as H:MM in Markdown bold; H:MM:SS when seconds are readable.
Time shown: **12:41:38**
